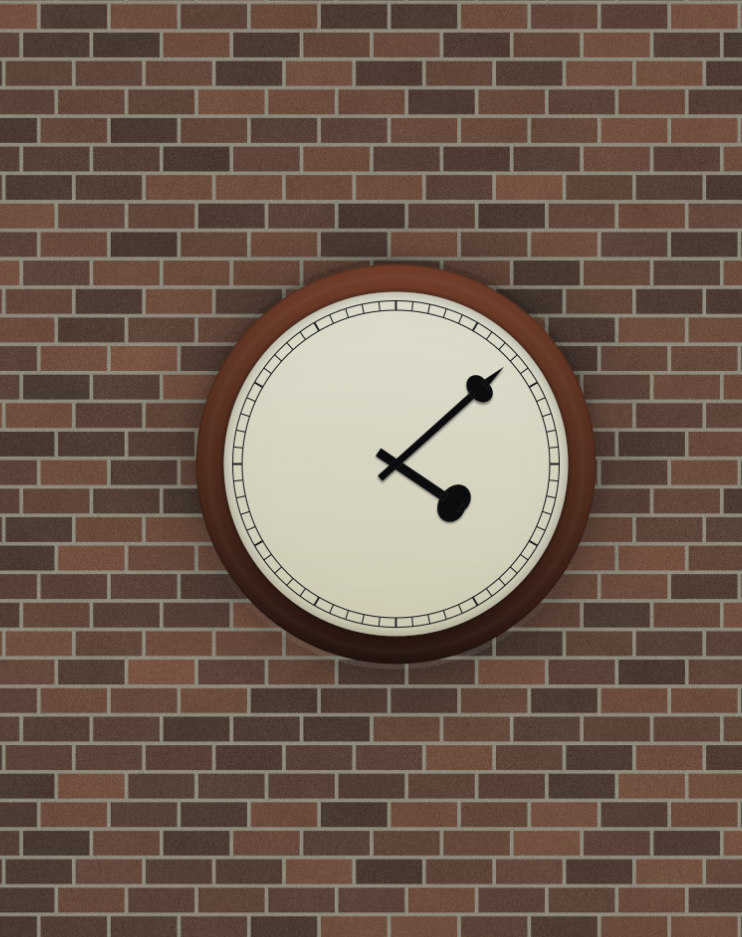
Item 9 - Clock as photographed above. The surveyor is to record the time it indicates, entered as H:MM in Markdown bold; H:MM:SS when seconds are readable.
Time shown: **4:08**
